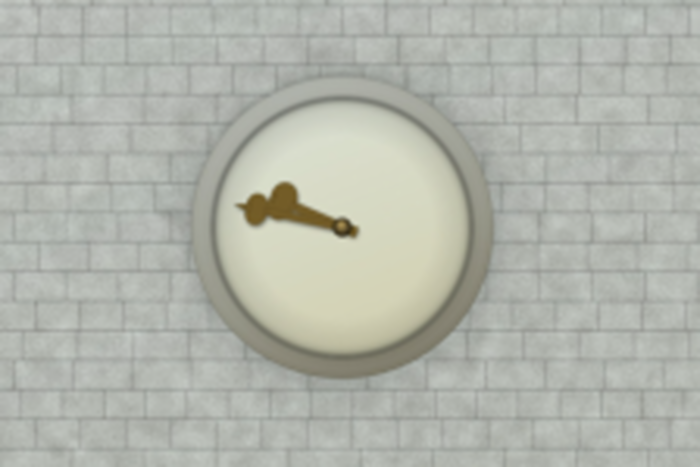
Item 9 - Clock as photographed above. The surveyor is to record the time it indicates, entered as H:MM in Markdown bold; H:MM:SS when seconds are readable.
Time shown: **9:47**
